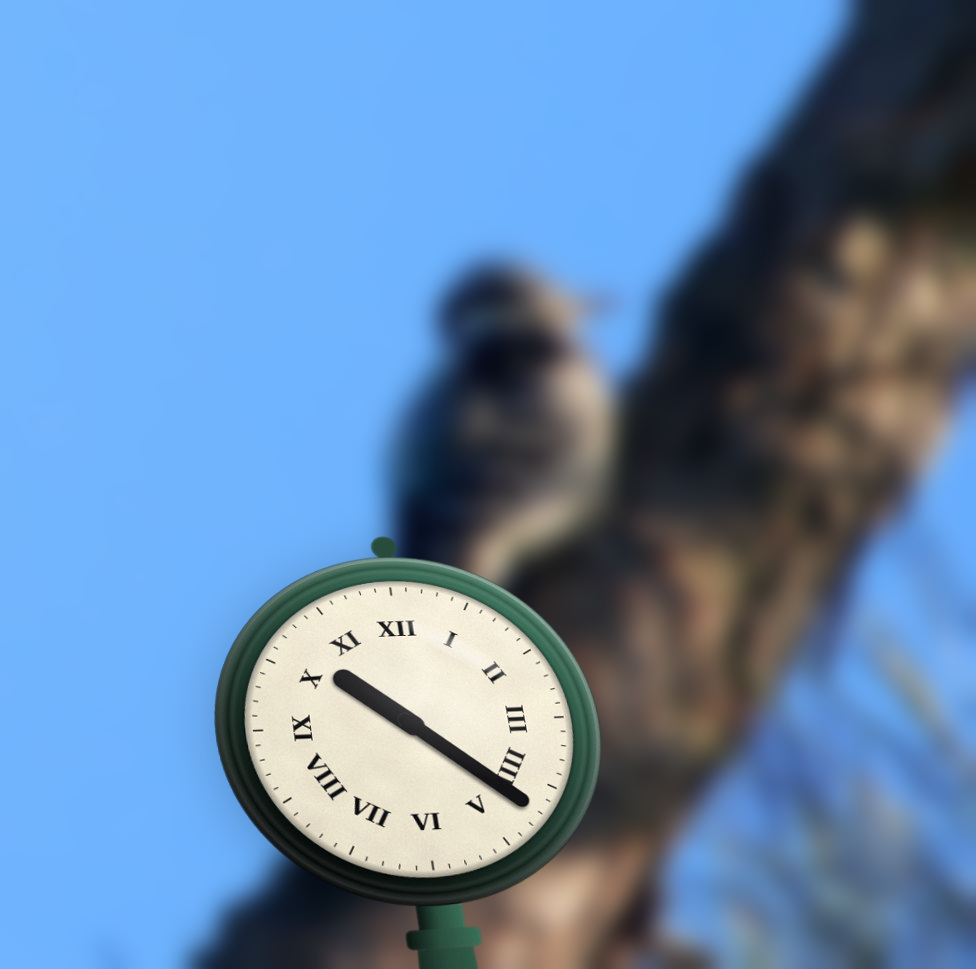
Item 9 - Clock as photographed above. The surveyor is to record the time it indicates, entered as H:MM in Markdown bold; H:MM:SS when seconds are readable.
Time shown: **10:22**
